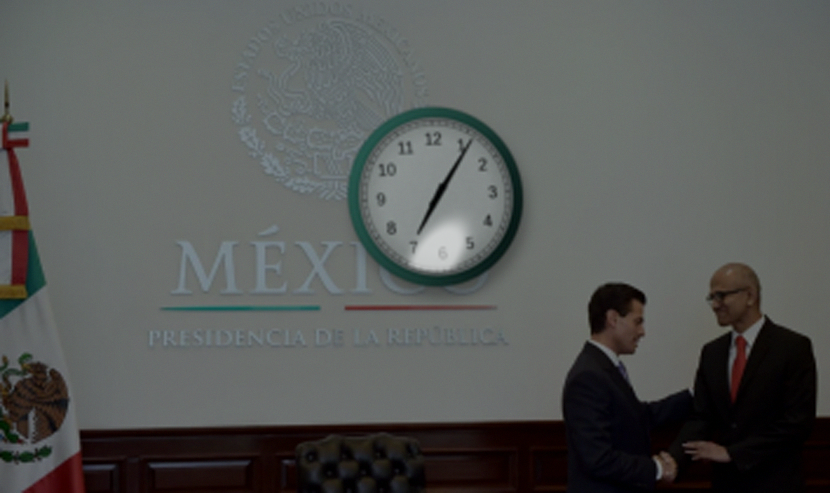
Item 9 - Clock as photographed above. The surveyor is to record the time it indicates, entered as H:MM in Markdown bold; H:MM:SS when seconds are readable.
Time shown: **7:06**
